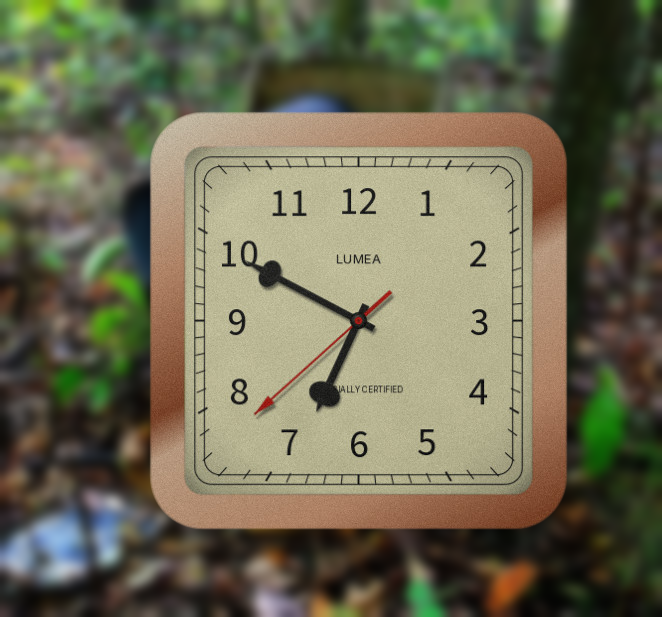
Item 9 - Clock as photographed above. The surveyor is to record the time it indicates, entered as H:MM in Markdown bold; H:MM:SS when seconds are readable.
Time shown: **6:49:38**
